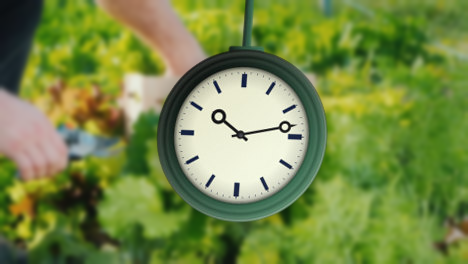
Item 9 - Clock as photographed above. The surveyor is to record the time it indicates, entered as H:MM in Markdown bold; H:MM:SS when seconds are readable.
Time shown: **10:13**
